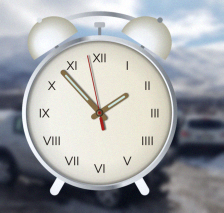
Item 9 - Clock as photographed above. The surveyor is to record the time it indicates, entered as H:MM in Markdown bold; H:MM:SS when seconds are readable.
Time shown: **1:52:58**
